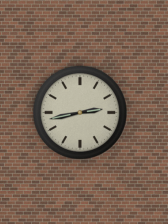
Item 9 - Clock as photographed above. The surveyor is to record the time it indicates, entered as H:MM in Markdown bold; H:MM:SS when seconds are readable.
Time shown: **2:43**
